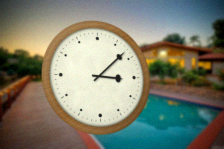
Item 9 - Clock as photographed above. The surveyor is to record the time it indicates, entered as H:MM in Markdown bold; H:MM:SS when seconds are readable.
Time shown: **3:08**
